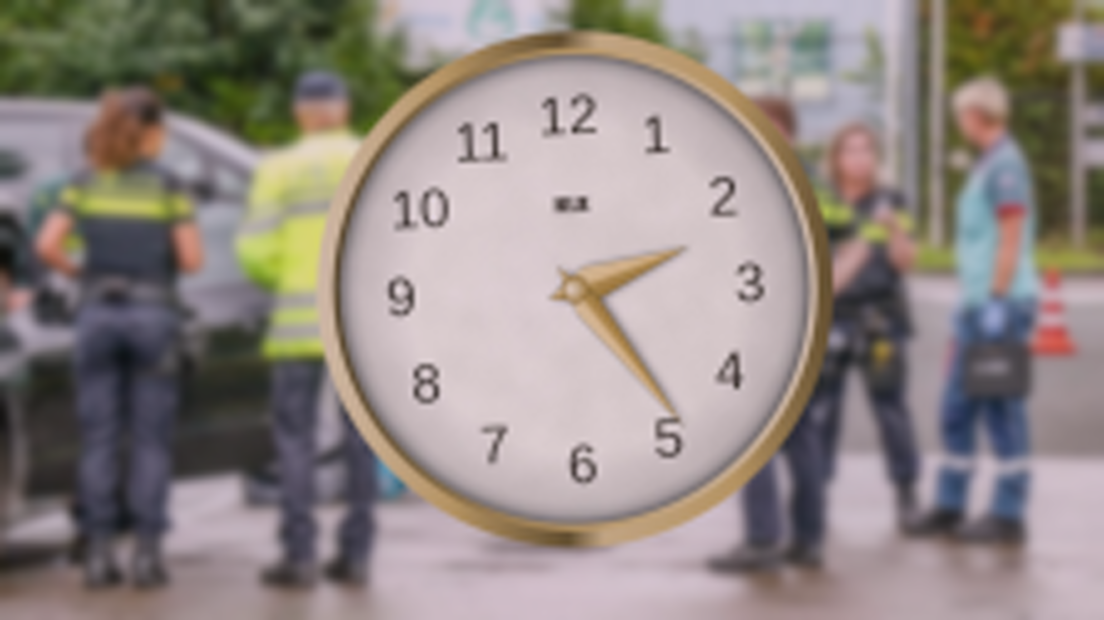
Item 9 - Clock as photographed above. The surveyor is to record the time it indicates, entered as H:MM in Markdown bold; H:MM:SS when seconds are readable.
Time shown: **2:24**
